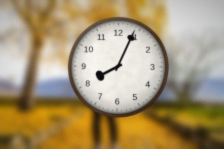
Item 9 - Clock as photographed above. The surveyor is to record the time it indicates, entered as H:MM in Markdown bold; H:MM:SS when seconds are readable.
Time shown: **8:04**
